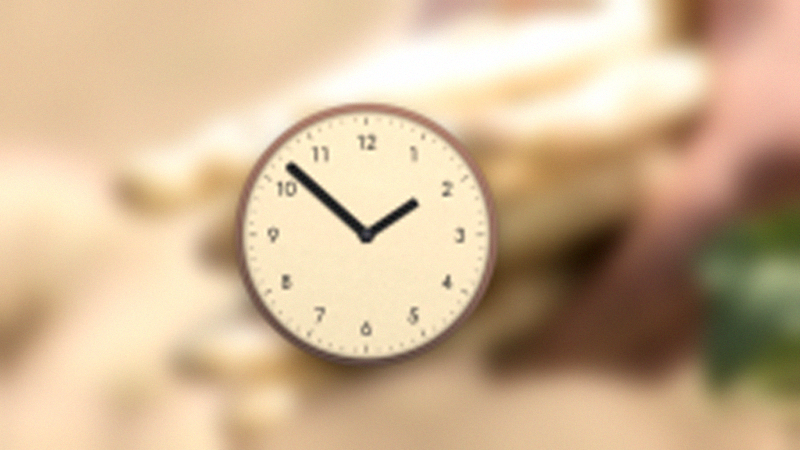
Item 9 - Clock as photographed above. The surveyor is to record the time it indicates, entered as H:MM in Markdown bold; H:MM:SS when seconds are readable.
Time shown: **1:52**
